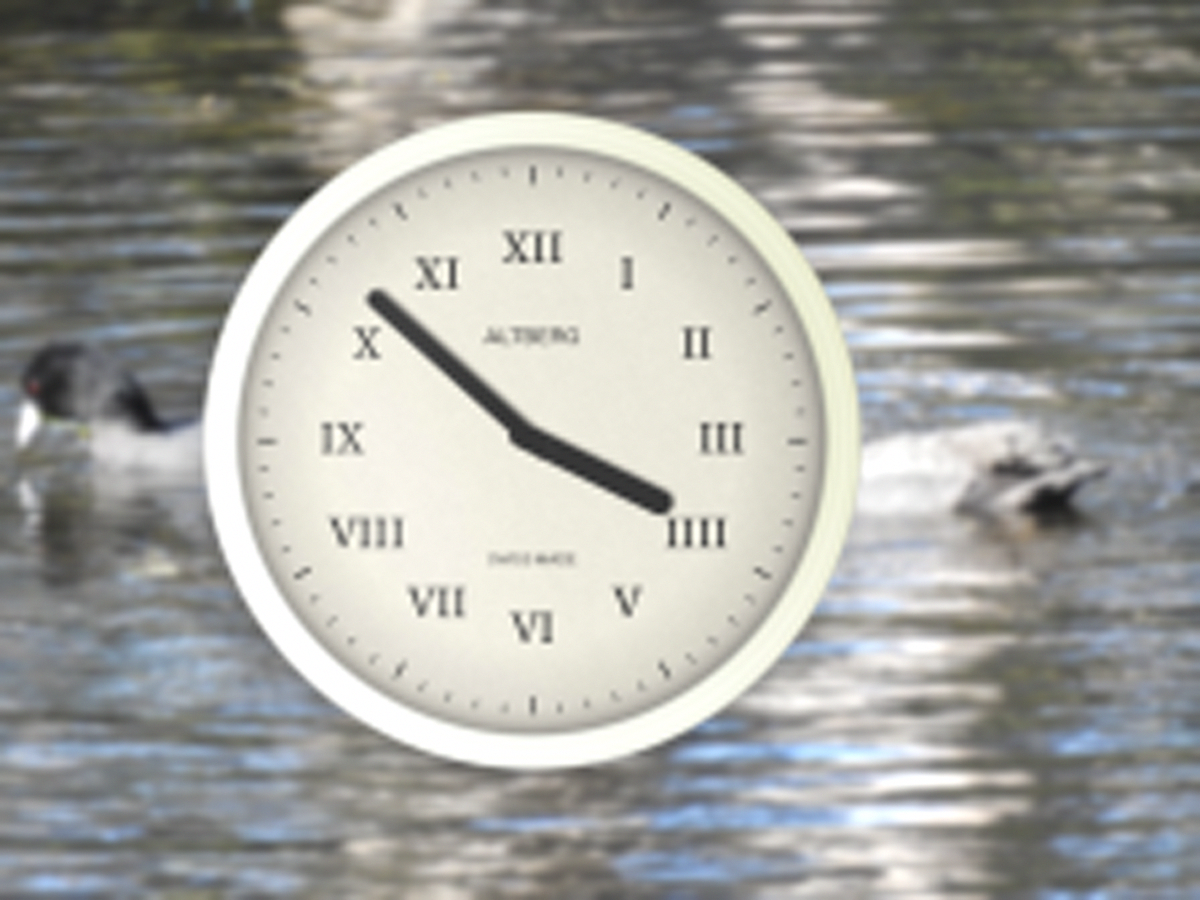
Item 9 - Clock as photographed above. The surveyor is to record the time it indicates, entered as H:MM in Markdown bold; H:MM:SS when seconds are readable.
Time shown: **3:52**
